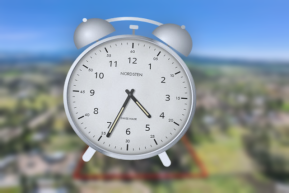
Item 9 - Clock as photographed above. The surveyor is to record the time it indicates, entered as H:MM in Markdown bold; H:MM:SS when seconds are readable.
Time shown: **4:34**
